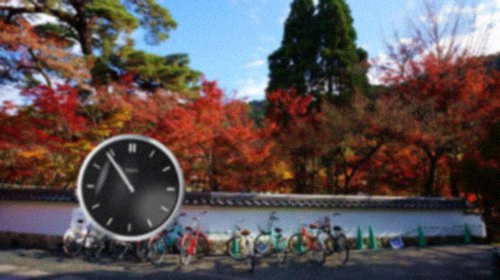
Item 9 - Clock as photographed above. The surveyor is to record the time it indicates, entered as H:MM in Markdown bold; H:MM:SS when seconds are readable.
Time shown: **10:54**
